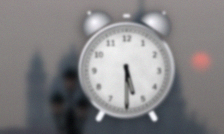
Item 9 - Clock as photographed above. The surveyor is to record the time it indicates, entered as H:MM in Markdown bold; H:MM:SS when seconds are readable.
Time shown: **5:30**
